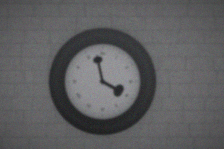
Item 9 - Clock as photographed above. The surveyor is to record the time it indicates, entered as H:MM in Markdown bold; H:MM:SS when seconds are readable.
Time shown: **3:58**
